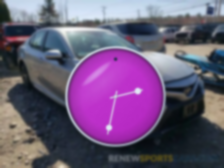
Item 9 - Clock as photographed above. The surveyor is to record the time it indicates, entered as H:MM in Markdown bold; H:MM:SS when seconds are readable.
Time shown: **2:32**
